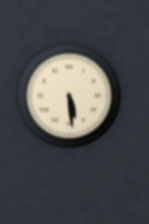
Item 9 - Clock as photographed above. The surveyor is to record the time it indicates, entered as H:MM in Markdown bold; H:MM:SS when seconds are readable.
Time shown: **5:29**
